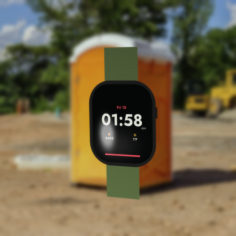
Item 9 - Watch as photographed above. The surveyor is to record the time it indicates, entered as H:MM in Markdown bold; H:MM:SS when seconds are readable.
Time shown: **1:58**
